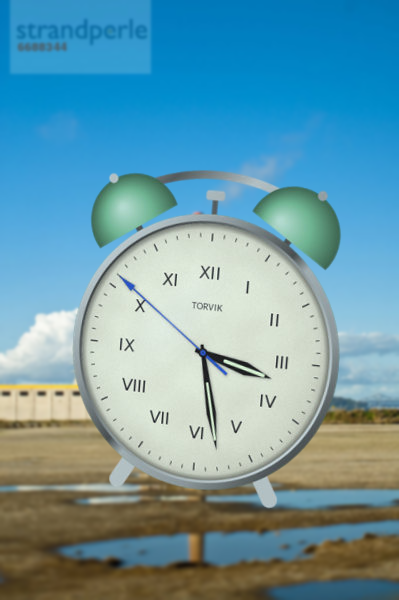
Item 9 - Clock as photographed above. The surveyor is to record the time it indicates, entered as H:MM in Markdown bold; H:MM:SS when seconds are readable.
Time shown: **3:27:51**
